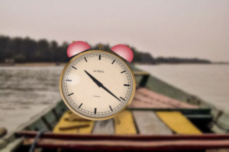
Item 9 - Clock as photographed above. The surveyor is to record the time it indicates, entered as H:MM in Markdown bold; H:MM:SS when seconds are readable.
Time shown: **10:21**
